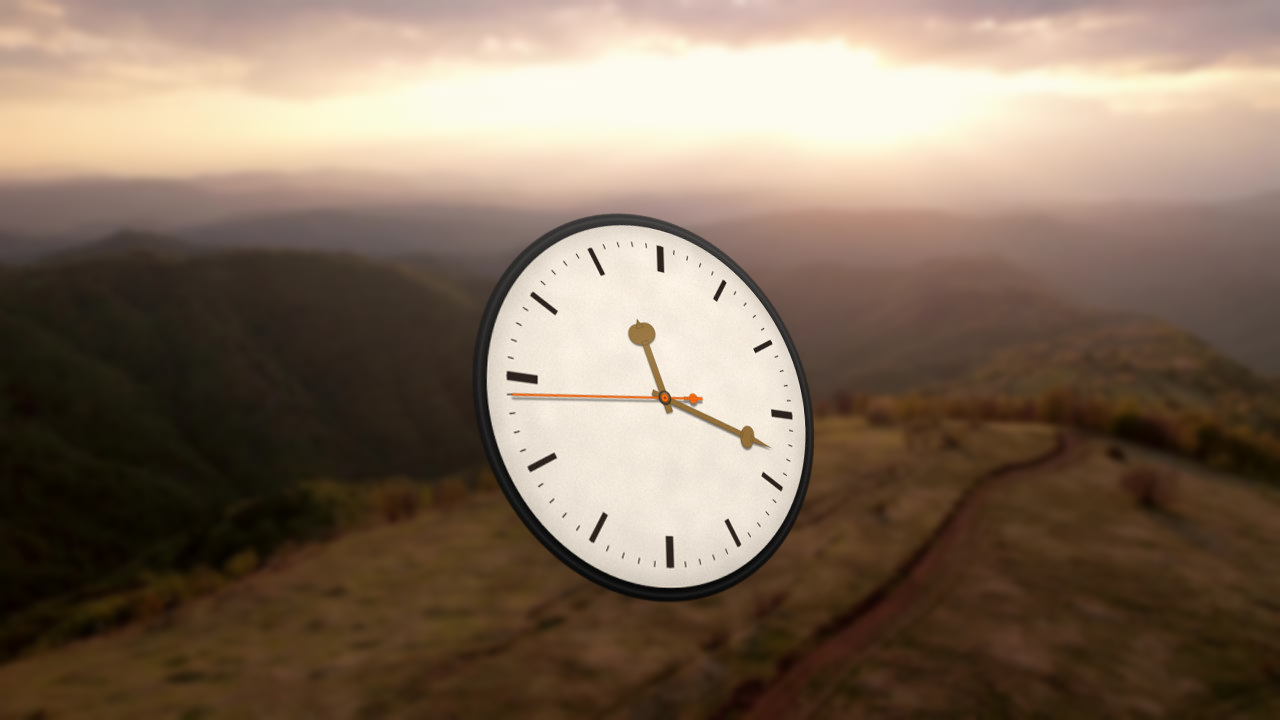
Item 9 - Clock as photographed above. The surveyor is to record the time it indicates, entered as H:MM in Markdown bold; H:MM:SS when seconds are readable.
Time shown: **11:17:44**
